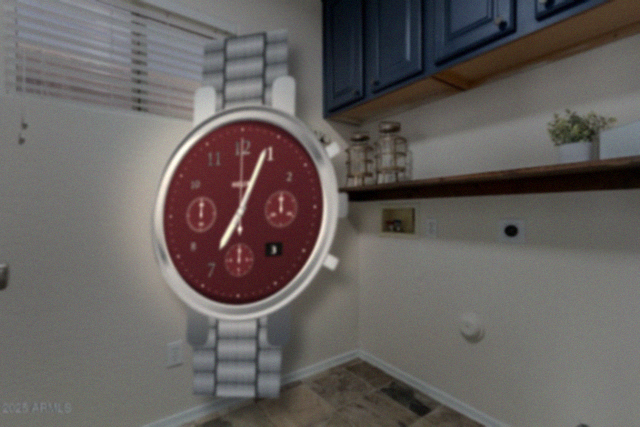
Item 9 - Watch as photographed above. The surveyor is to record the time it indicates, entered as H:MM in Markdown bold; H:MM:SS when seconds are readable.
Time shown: **7:04**
